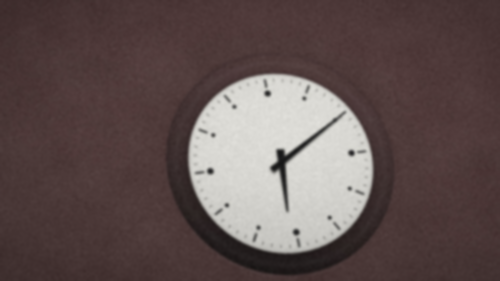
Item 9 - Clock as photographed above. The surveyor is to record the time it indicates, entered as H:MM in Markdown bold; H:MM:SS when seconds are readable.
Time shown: **6:10**
